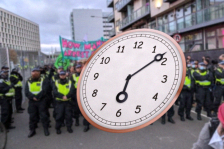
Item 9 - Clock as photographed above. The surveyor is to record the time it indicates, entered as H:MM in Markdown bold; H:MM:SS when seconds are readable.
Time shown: **6:08**
